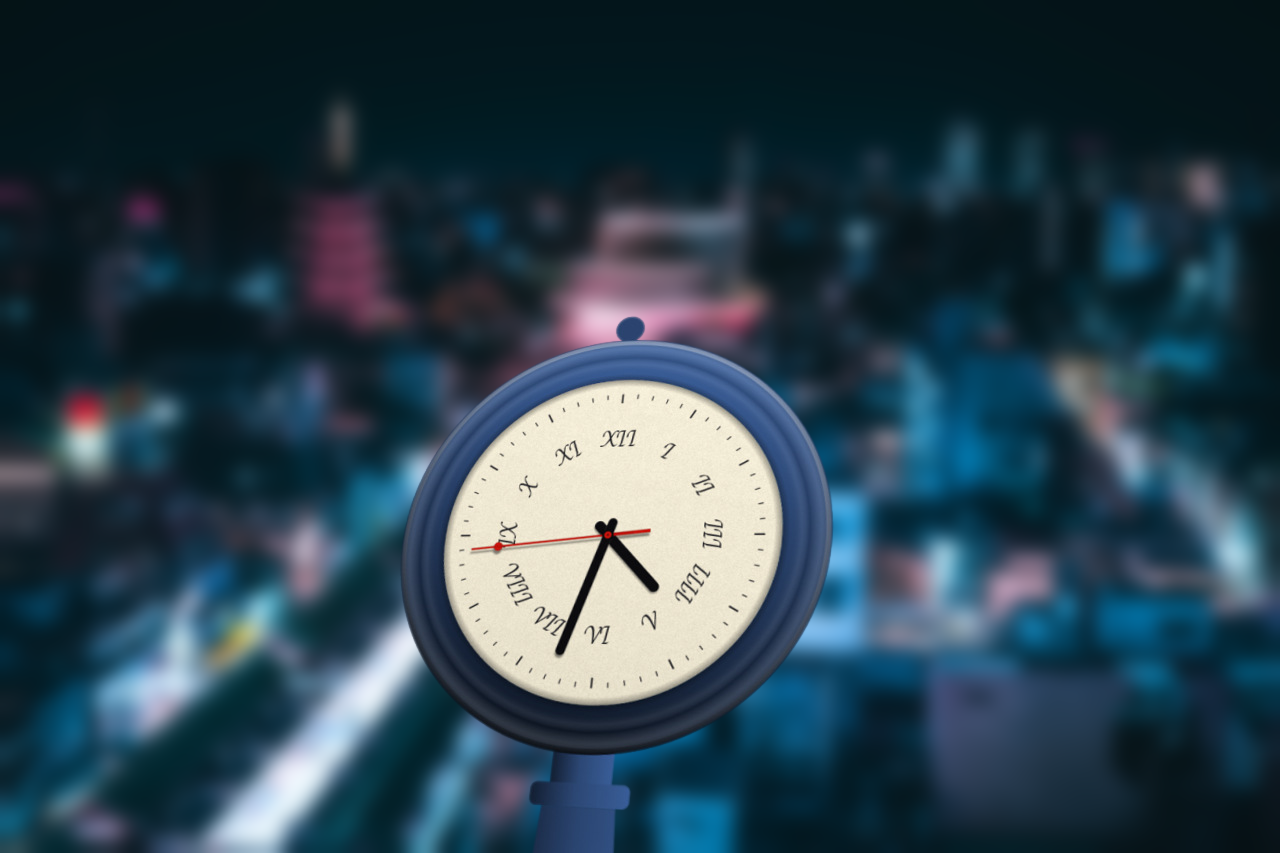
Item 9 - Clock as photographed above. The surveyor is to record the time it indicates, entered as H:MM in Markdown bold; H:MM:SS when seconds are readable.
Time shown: **4:32:44**
